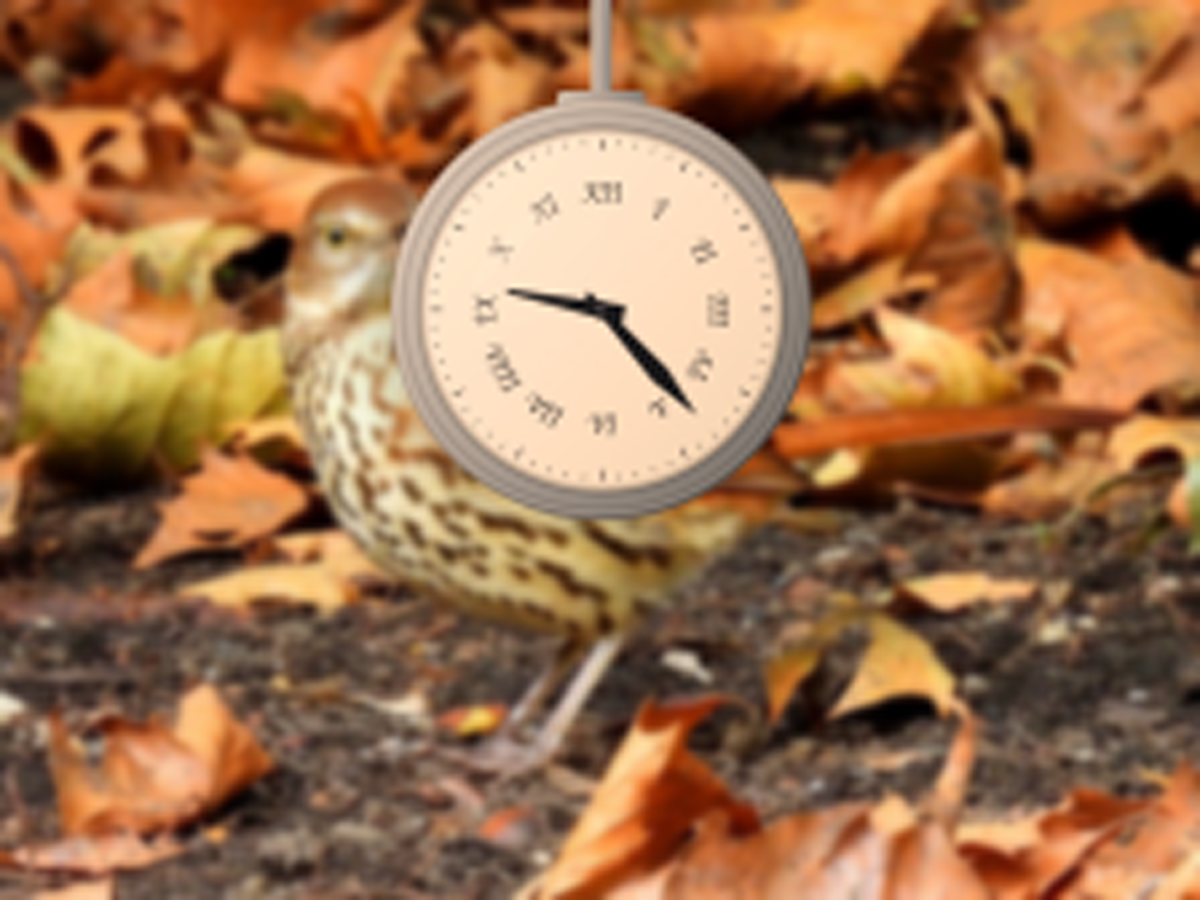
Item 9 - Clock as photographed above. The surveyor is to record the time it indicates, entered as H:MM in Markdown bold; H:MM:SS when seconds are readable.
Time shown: **9:23**
